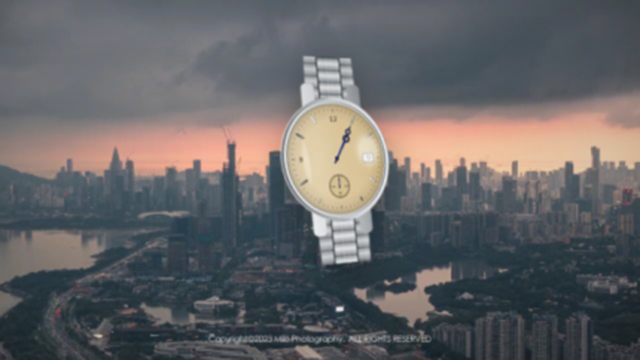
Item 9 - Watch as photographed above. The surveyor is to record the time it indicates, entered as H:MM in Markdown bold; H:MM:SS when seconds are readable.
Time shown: **1:05**
